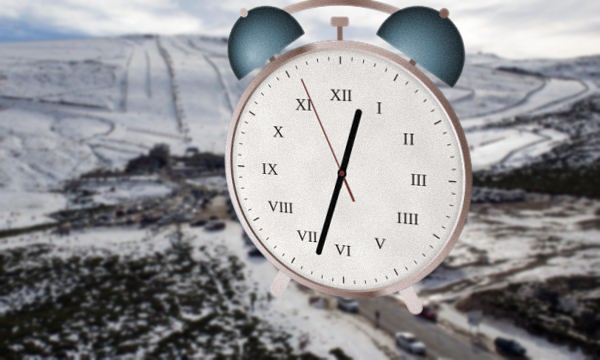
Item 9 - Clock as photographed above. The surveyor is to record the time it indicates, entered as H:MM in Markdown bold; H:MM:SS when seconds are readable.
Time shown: **12:32:56**
